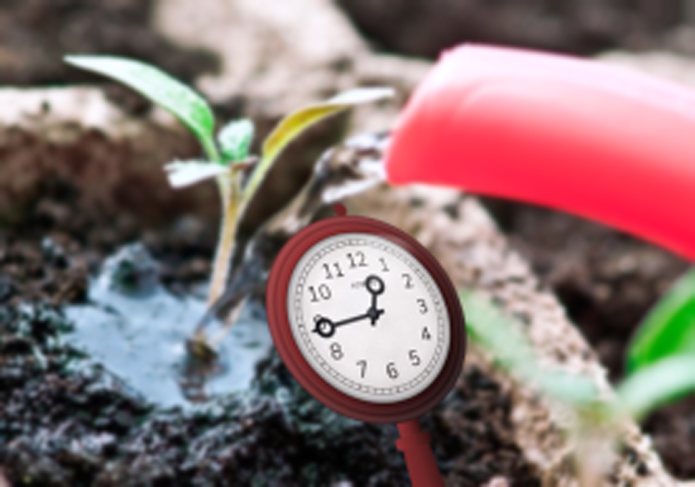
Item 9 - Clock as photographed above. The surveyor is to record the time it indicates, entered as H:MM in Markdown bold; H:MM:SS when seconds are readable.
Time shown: **12:44**
